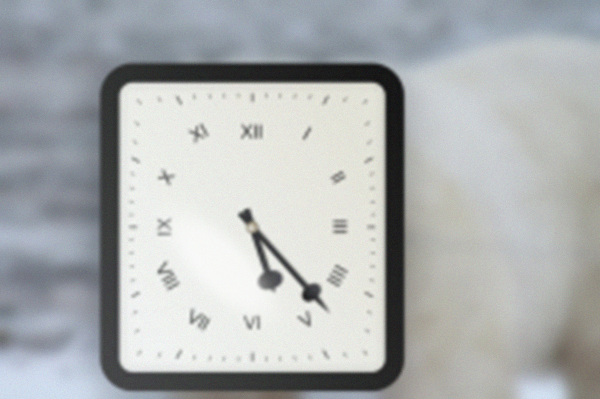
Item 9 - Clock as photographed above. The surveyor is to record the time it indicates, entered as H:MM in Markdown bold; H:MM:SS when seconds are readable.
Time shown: **5:23**
